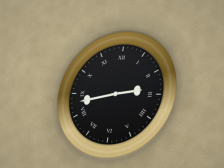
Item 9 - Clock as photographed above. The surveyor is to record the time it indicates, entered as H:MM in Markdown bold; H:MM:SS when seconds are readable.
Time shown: **2:43**
